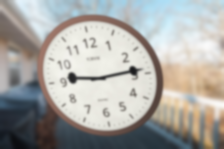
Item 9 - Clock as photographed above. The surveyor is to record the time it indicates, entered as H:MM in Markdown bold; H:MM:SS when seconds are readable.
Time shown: **9:14**
